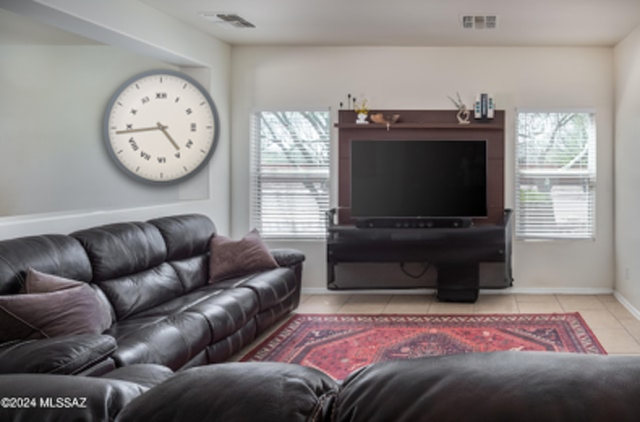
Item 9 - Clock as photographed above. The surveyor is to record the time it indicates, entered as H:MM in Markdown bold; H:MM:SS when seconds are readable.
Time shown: **4:44**
